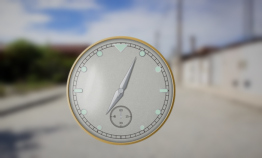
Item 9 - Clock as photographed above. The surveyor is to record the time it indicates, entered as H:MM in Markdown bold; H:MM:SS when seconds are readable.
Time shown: **7:04**
